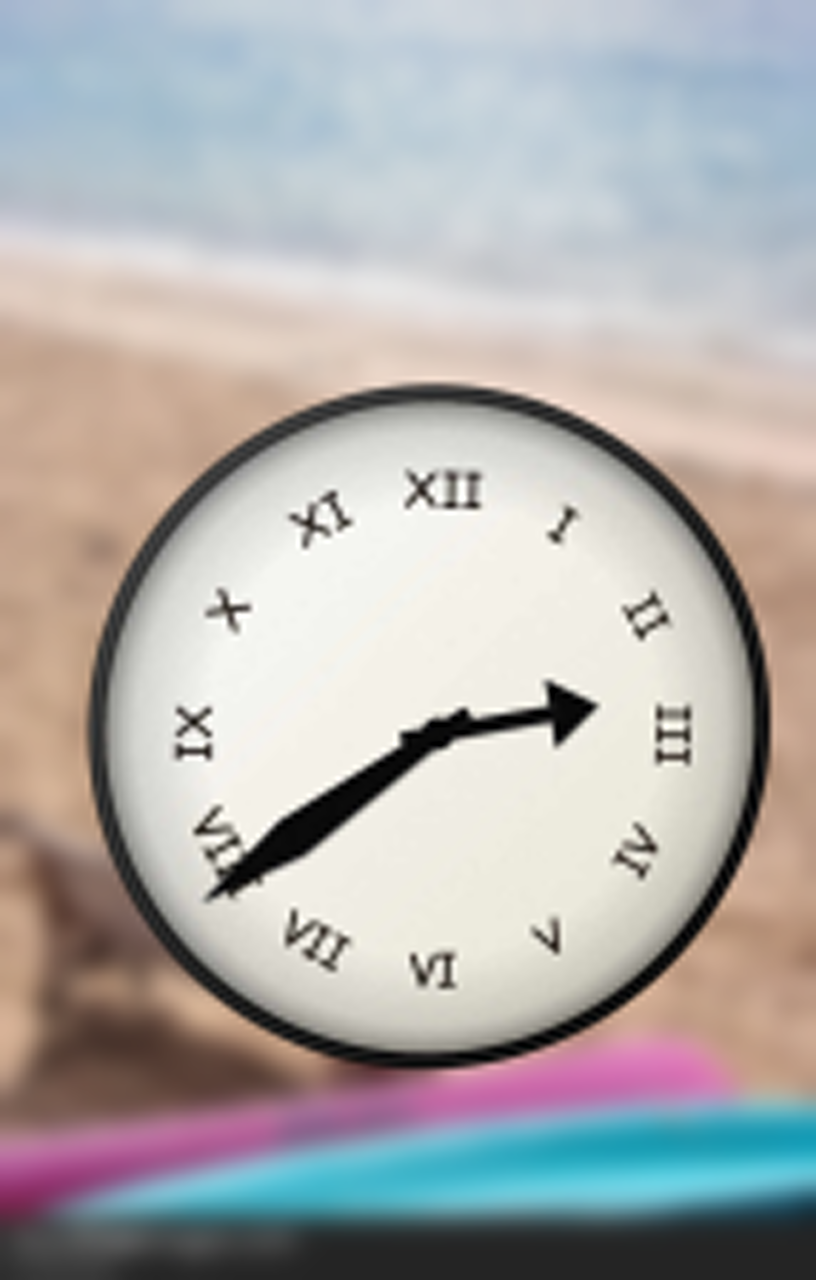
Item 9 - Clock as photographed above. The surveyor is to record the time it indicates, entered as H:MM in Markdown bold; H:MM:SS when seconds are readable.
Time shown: **2:39**
